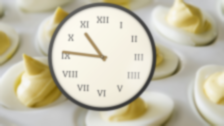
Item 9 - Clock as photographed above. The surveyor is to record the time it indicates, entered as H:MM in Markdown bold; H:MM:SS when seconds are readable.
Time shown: **10:46**
